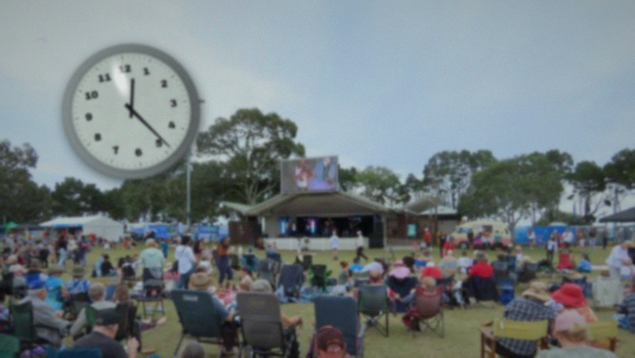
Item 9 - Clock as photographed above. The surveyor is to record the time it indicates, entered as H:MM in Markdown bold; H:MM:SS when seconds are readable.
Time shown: **12:24**
